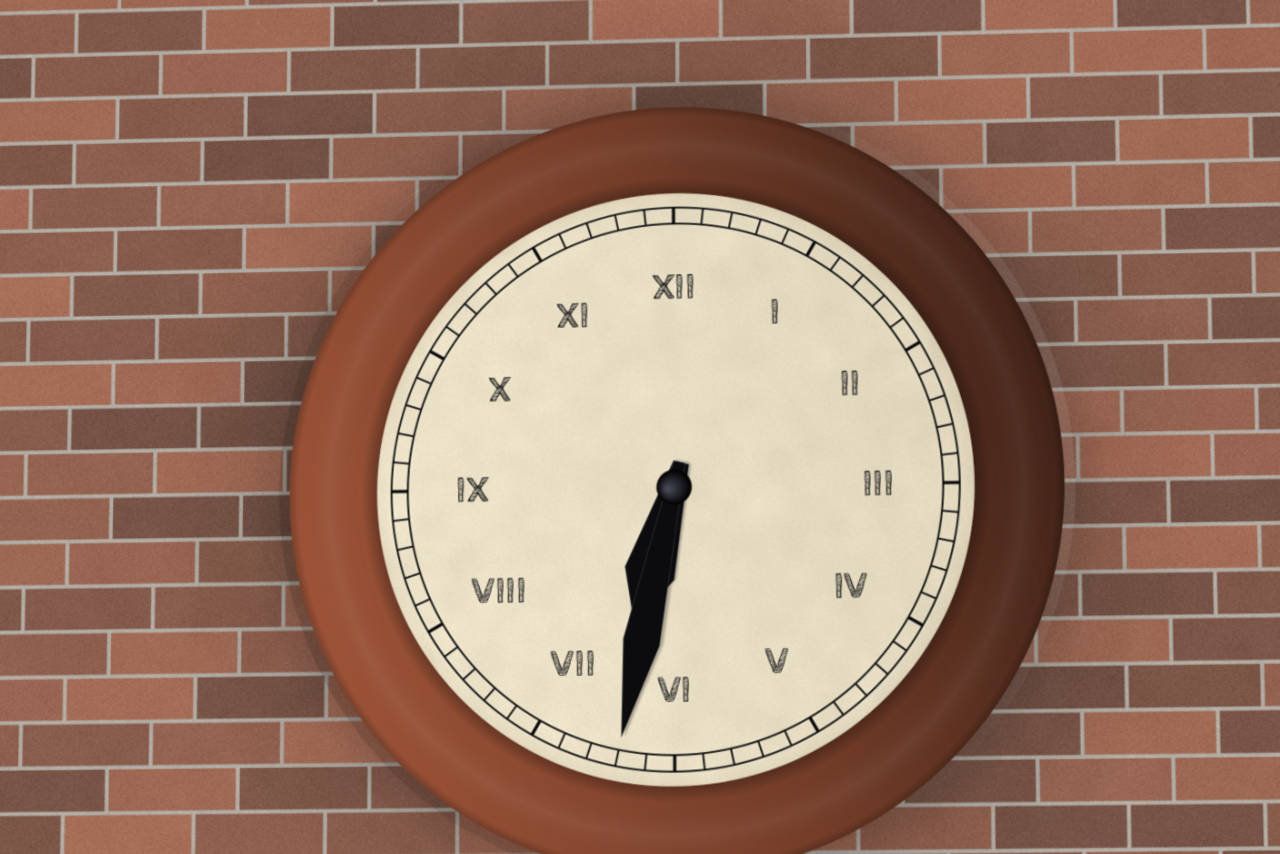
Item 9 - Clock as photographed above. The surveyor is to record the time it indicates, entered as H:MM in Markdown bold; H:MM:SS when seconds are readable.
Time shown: **6:32**
